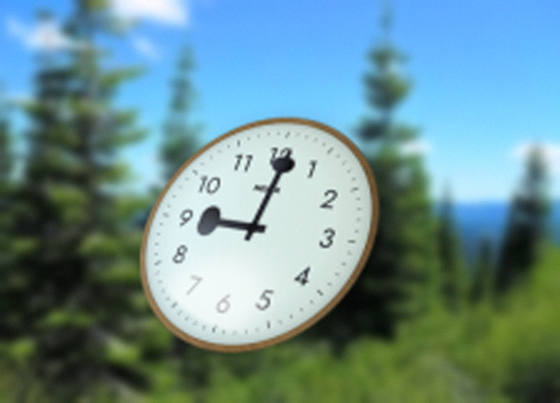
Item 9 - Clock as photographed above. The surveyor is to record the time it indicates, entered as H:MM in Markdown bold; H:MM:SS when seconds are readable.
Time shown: **9:01**
